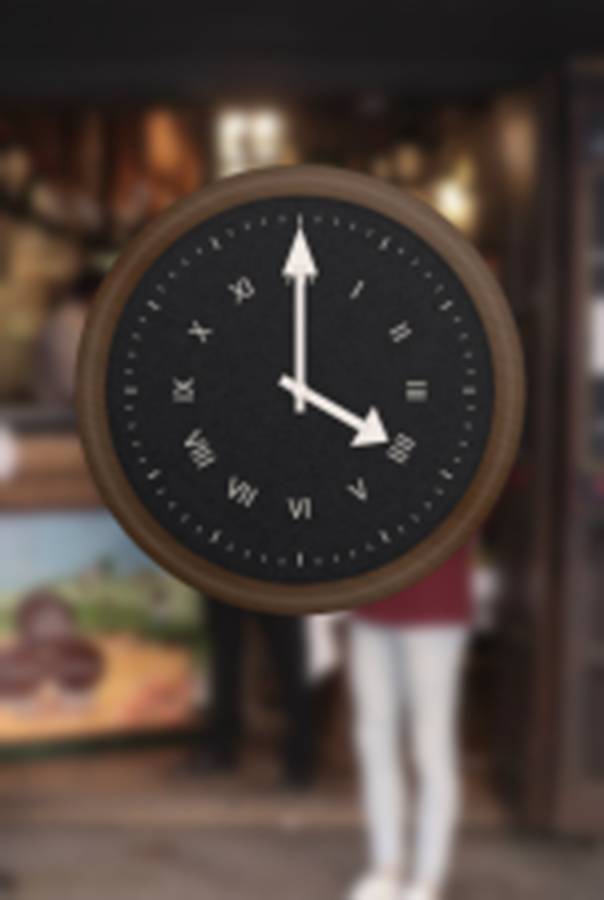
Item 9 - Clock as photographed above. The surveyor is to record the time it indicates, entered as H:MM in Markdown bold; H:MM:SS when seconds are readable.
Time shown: **4:00**
